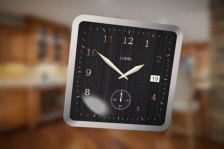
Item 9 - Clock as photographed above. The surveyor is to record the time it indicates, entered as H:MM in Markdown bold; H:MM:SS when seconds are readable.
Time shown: **1:51**
